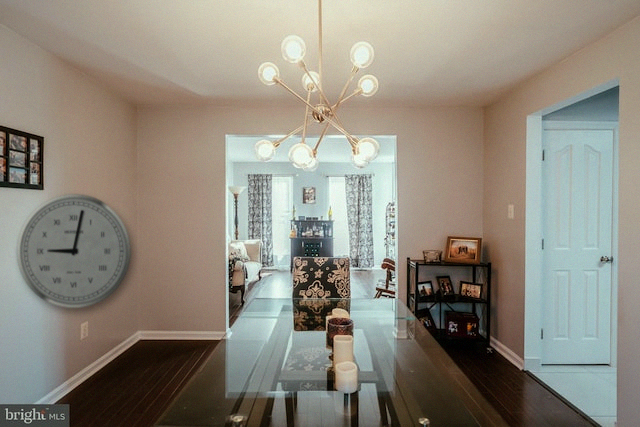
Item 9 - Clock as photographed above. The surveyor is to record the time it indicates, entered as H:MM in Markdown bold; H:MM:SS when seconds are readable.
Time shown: **9:02**
